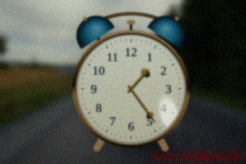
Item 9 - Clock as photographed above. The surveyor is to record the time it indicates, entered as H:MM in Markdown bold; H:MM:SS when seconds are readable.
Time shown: **1:24**
